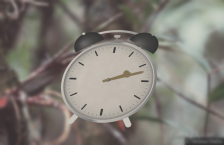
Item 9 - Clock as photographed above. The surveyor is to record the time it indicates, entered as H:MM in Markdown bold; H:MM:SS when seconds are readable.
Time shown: **2:12**
